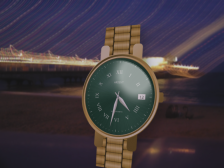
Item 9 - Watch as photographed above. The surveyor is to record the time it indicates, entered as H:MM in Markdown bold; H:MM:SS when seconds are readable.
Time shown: **4:32**
